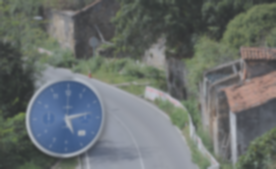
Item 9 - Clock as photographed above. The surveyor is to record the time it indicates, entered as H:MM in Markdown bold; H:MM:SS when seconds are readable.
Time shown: **5:13**
